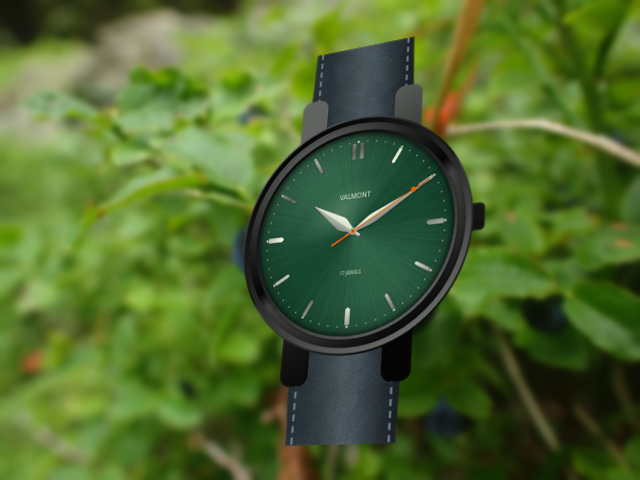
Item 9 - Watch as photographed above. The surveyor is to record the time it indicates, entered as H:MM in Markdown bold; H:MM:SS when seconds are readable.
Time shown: **10:10:10**
